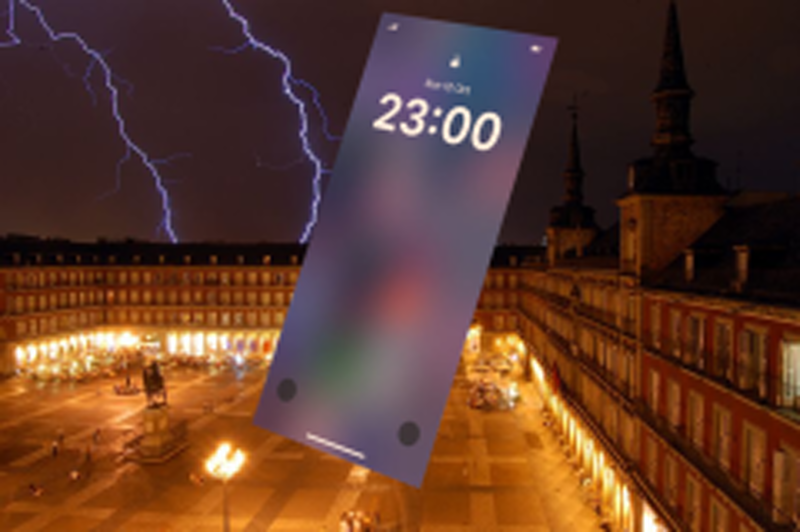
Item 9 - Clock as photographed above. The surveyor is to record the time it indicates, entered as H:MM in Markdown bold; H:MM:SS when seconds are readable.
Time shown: **23:00**
